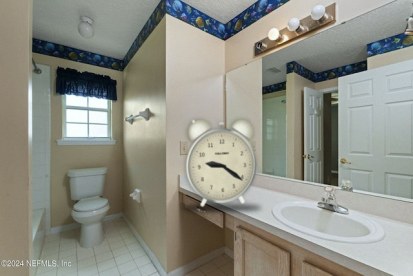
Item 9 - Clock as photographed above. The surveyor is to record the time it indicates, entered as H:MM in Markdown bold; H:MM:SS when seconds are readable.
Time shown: **9:21**
